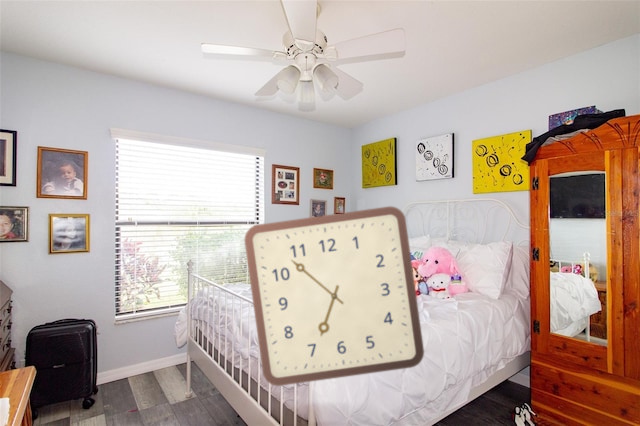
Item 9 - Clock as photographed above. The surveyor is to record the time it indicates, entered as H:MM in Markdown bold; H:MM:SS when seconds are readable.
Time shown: **6:53**
